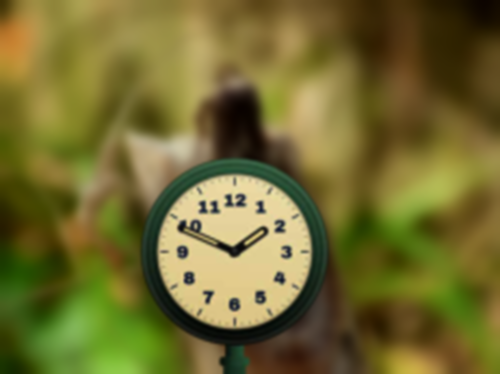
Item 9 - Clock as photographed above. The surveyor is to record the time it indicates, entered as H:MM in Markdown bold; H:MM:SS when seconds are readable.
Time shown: **1:49**
